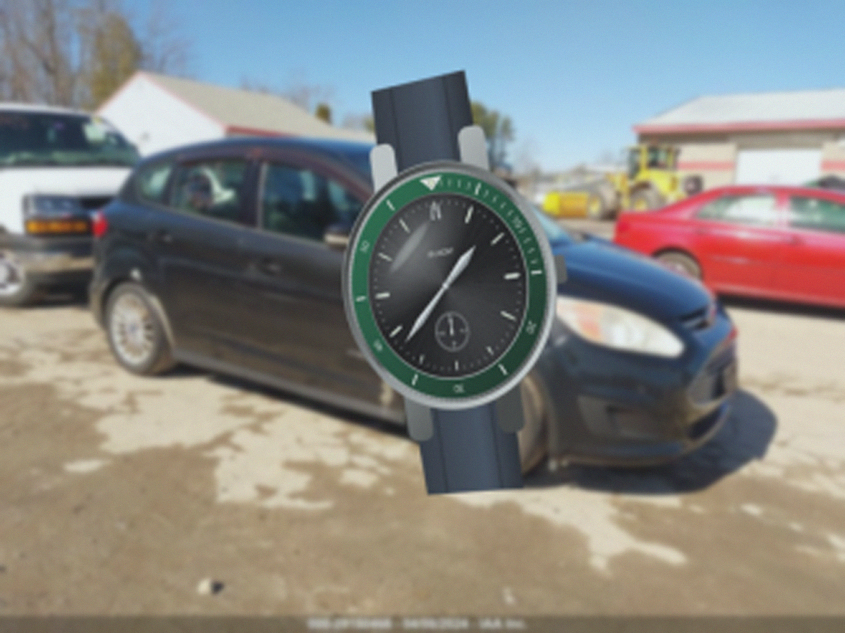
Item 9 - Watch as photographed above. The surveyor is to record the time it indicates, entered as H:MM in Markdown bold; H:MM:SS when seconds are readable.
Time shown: **1:38**
